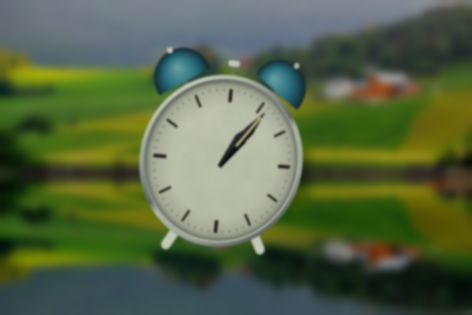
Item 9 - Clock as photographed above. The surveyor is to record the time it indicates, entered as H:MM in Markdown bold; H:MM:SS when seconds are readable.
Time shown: **1:06**
